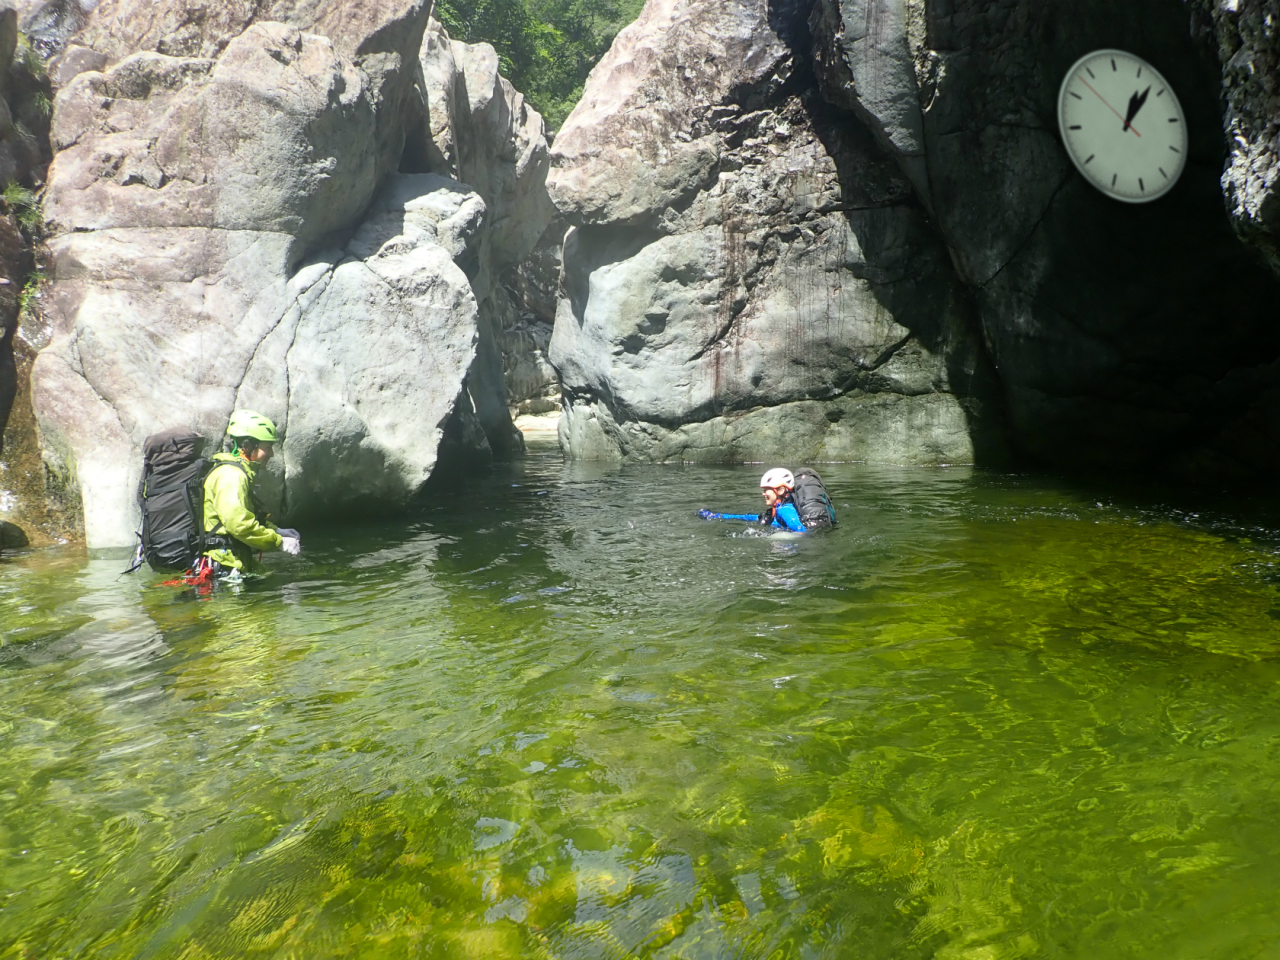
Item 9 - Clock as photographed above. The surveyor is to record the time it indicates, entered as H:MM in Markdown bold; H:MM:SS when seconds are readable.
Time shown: **1:07:53**
